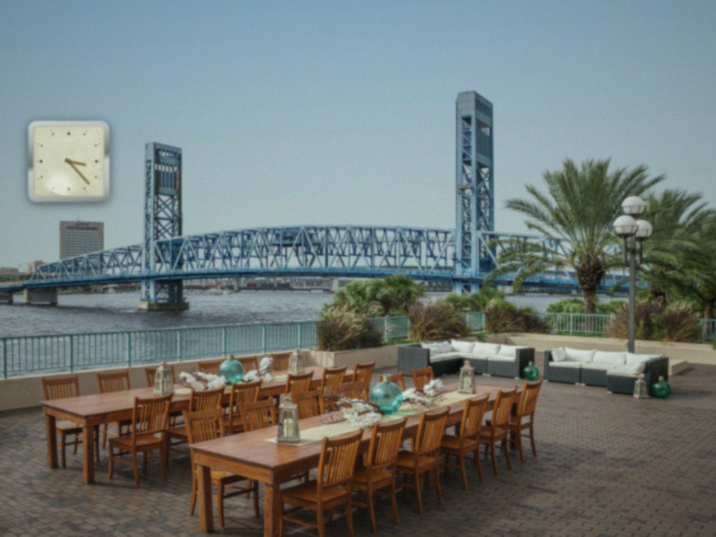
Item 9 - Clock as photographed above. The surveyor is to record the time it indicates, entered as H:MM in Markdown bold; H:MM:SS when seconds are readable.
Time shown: **3:23**
